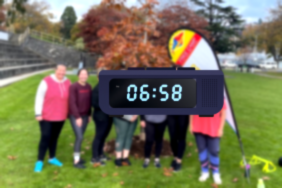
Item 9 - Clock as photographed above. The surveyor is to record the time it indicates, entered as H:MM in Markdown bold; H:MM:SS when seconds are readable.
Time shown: **6:58**
